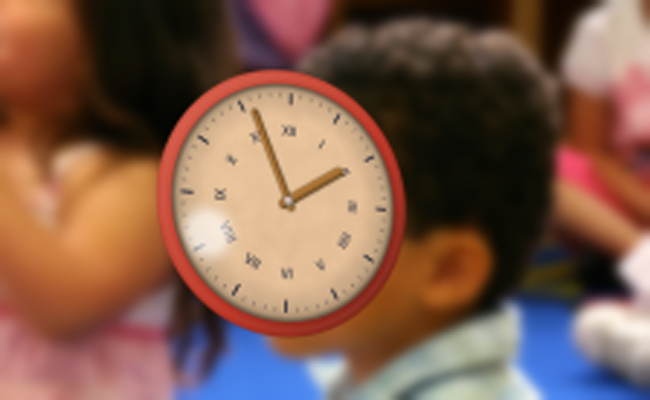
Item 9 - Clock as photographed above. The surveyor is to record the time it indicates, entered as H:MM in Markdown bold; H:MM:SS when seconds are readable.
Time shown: **1:56**
